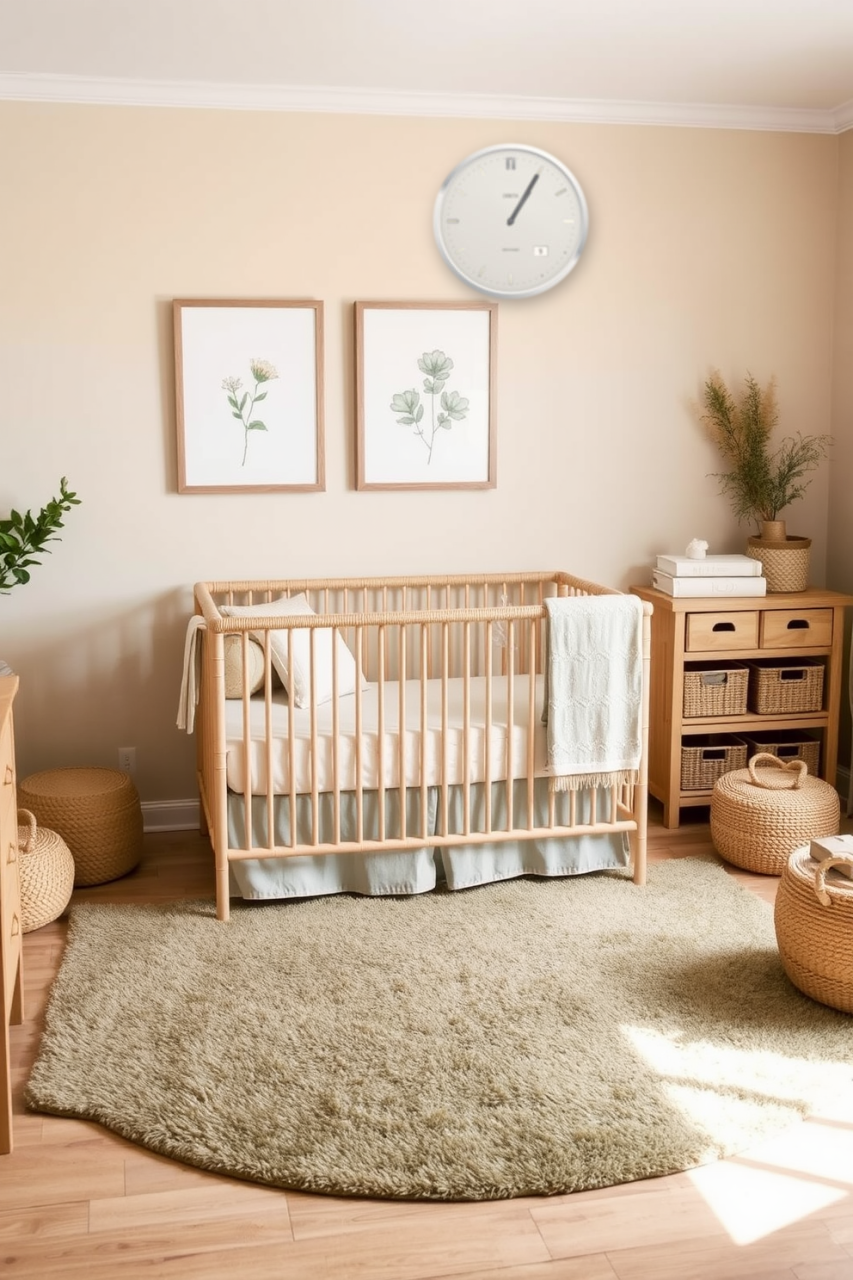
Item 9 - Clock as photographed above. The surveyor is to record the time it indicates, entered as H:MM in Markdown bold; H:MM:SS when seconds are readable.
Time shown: **1:05**
